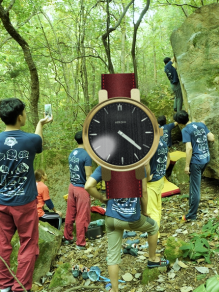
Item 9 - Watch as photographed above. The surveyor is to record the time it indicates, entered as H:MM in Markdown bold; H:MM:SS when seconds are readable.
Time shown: **4:22**
